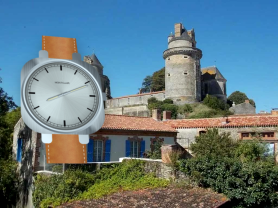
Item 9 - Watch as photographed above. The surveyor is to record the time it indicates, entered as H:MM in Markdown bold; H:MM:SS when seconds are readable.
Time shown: **8:11**
